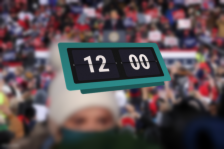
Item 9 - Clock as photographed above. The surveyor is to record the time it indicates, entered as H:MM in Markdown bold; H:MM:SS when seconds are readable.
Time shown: **12:00**
